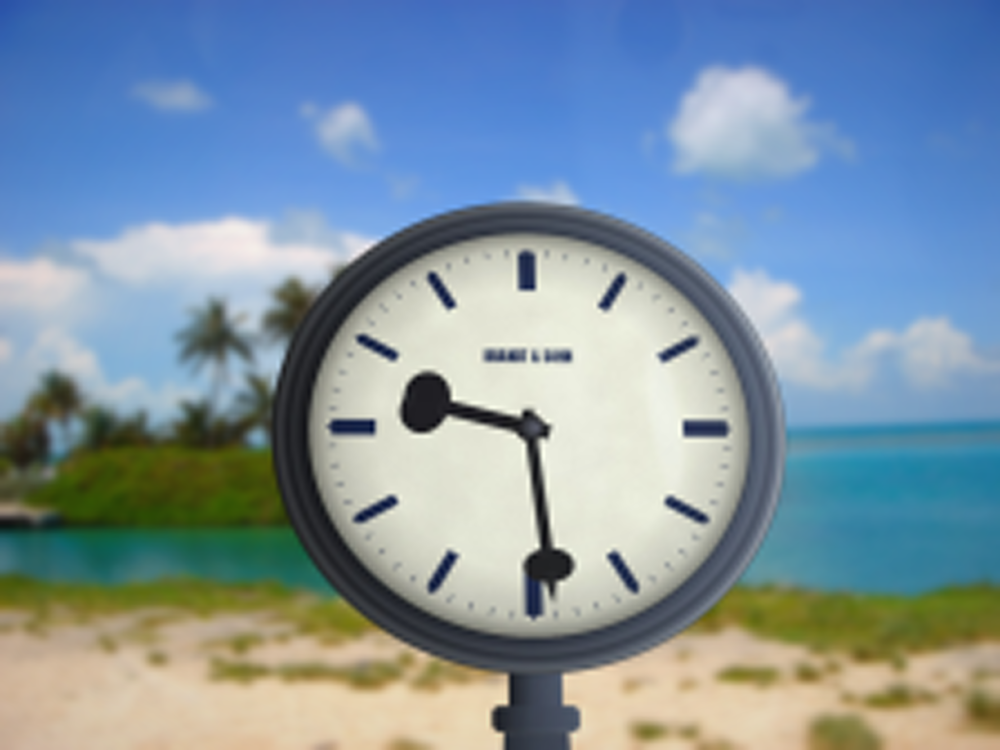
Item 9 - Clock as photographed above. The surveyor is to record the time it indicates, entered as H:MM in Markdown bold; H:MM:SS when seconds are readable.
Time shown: **9:29**
